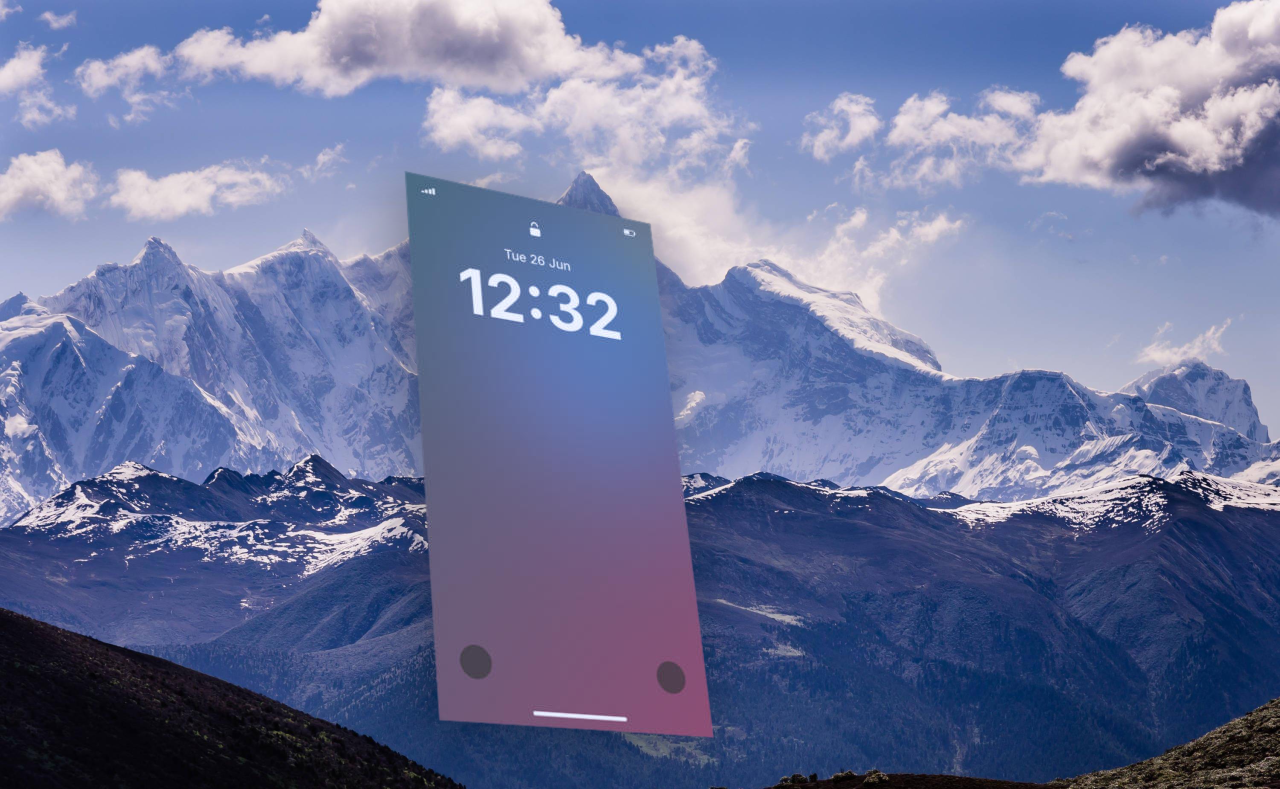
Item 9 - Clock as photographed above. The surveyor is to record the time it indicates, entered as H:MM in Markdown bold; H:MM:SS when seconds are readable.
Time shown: **12:32**
